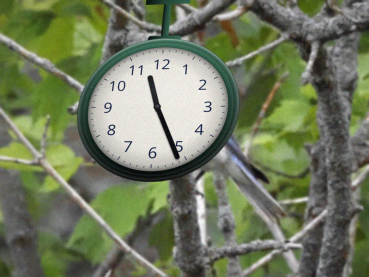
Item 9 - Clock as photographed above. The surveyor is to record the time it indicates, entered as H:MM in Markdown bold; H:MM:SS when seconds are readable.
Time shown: **11:26**
